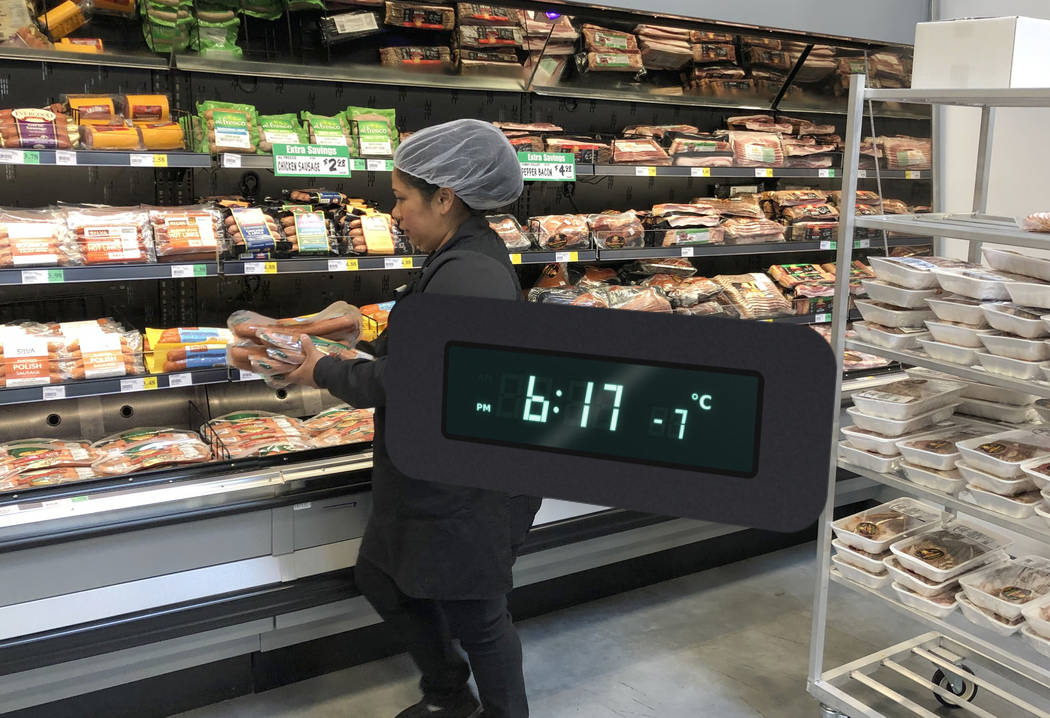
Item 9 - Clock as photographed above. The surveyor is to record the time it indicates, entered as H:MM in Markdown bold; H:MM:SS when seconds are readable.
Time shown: **6:17**
